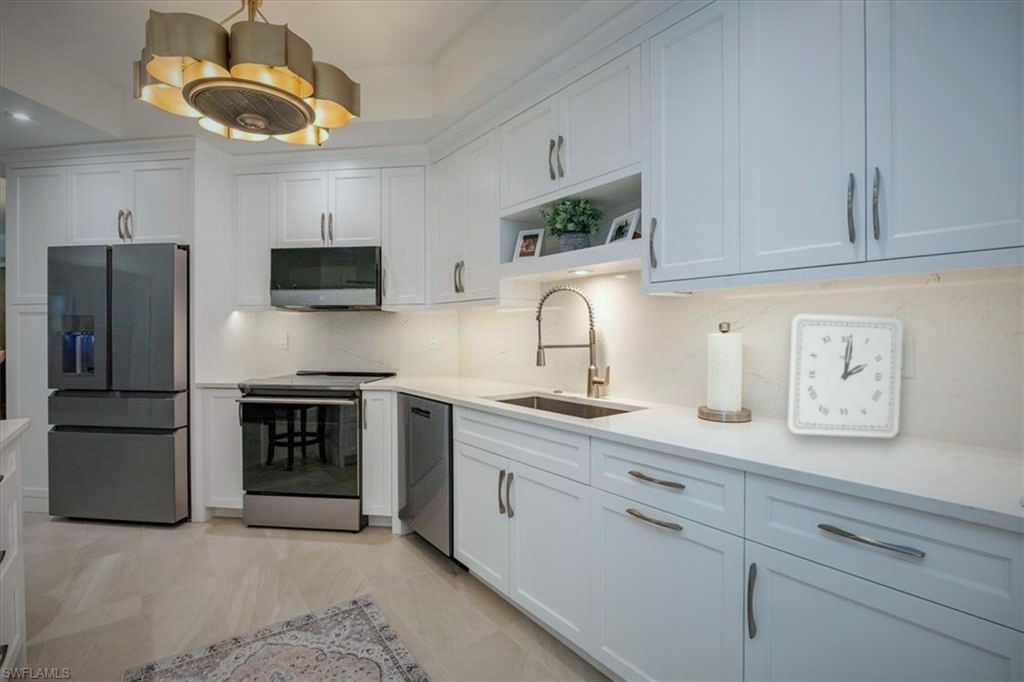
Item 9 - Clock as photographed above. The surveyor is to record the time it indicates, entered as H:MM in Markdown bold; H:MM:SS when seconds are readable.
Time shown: **2:01**
